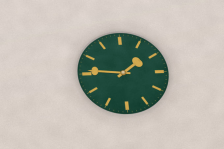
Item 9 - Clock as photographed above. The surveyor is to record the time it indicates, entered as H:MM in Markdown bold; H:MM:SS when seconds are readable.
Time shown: **1:46**
